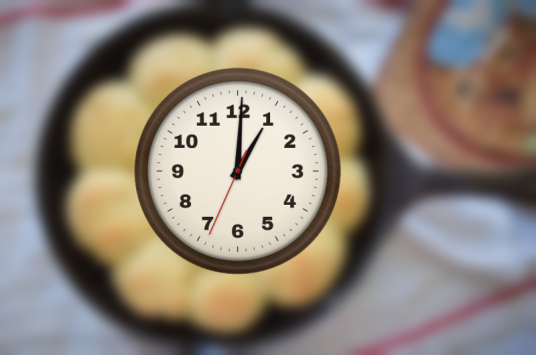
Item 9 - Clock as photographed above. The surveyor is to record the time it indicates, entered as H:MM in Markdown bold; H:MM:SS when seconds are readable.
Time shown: **1:00:34**
